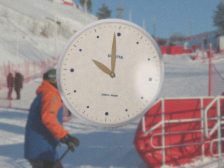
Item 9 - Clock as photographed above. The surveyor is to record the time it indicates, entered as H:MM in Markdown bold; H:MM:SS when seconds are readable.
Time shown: **9:59**
